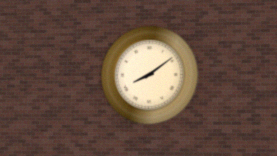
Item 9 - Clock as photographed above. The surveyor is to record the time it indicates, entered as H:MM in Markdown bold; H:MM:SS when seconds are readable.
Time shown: **8:09**
